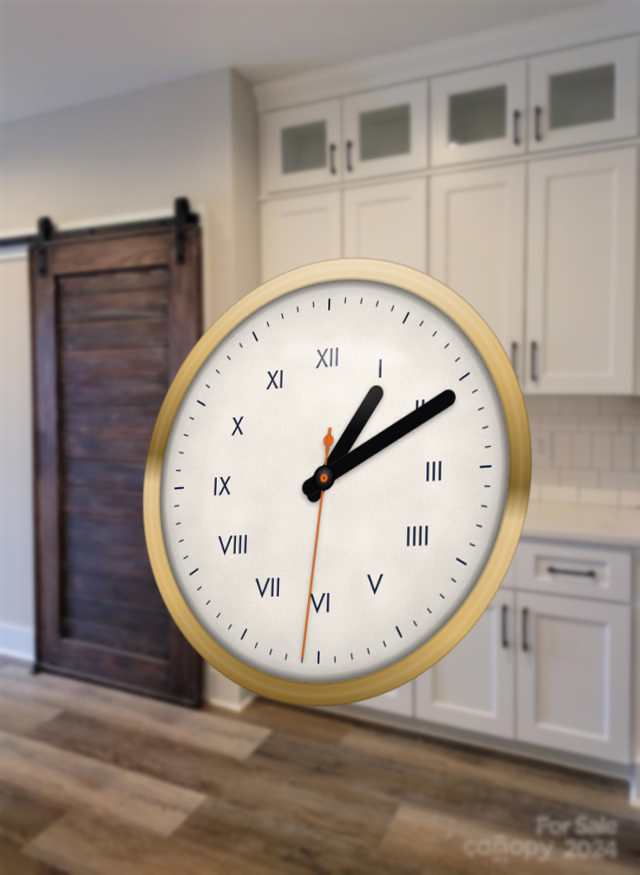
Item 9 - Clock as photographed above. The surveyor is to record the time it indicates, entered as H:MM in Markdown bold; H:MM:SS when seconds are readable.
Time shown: **1:10:31**
